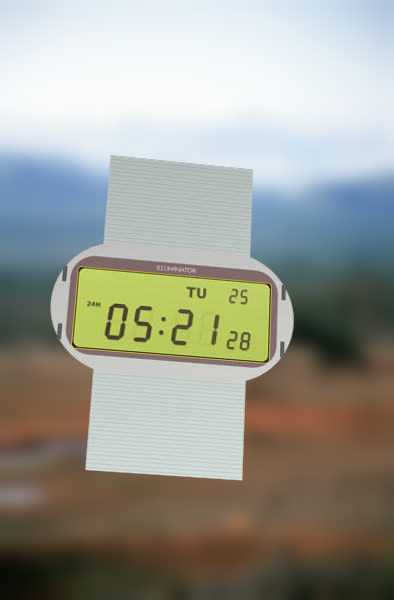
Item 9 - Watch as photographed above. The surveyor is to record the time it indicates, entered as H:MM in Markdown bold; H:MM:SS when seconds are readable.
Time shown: **5:21:28**
